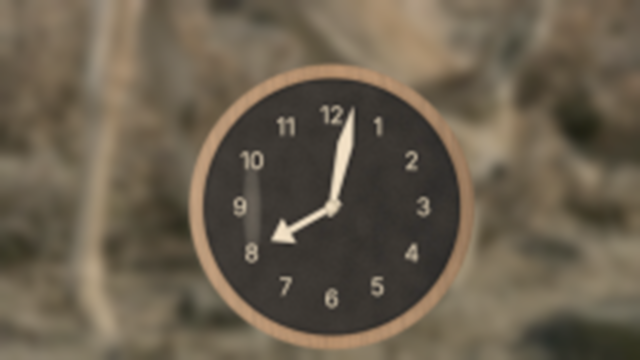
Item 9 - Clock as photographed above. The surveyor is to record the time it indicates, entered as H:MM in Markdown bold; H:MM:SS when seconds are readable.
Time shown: **8:02**
